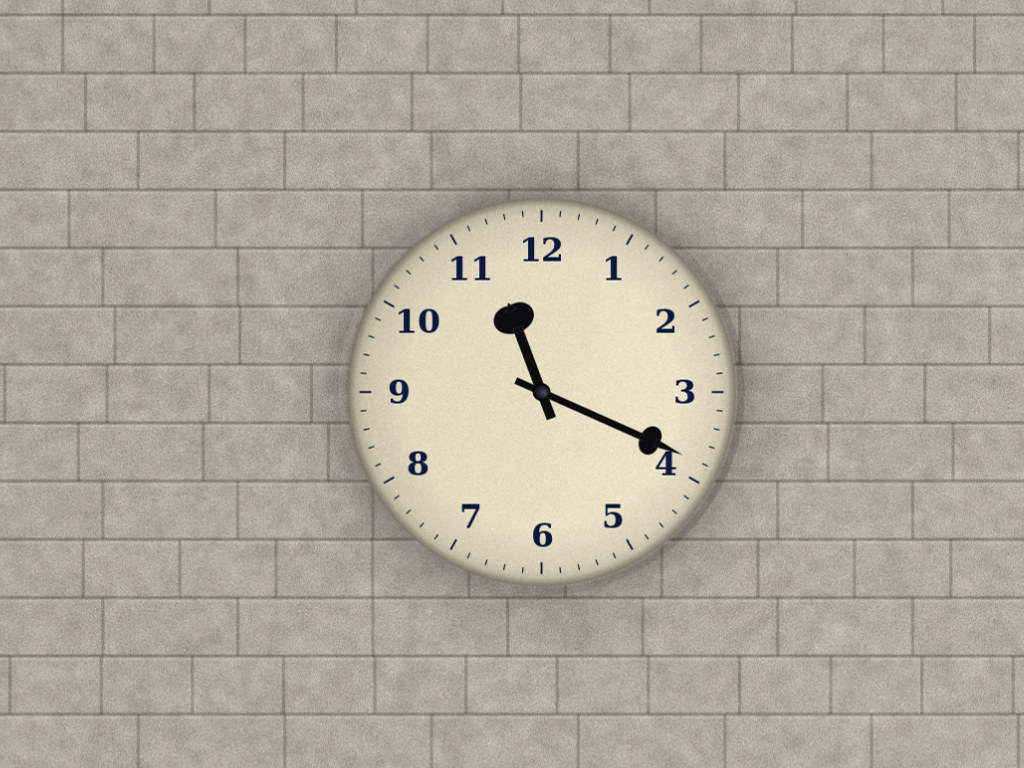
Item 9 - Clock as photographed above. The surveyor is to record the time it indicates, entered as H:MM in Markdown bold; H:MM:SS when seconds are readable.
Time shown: **11:19**
